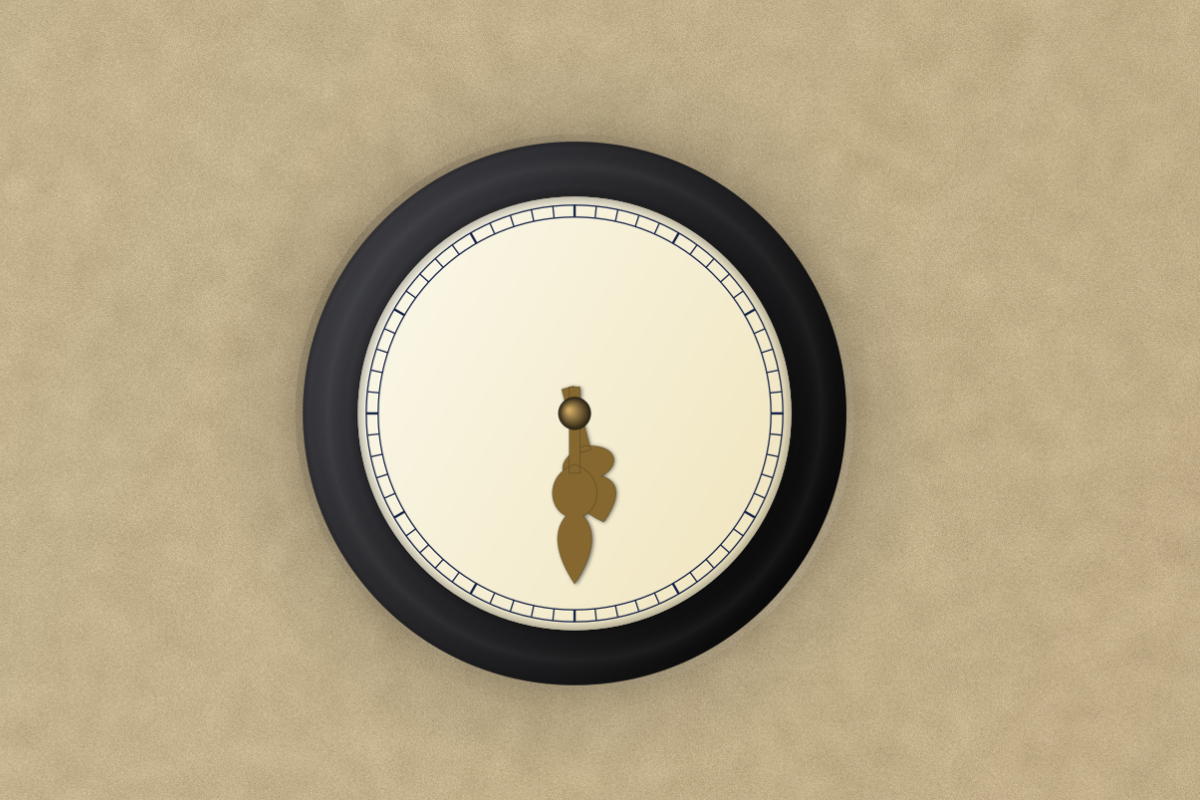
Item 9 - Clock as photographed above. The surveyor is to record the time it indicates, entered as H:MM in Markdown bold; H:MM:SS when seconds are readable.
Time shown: **5:30**
